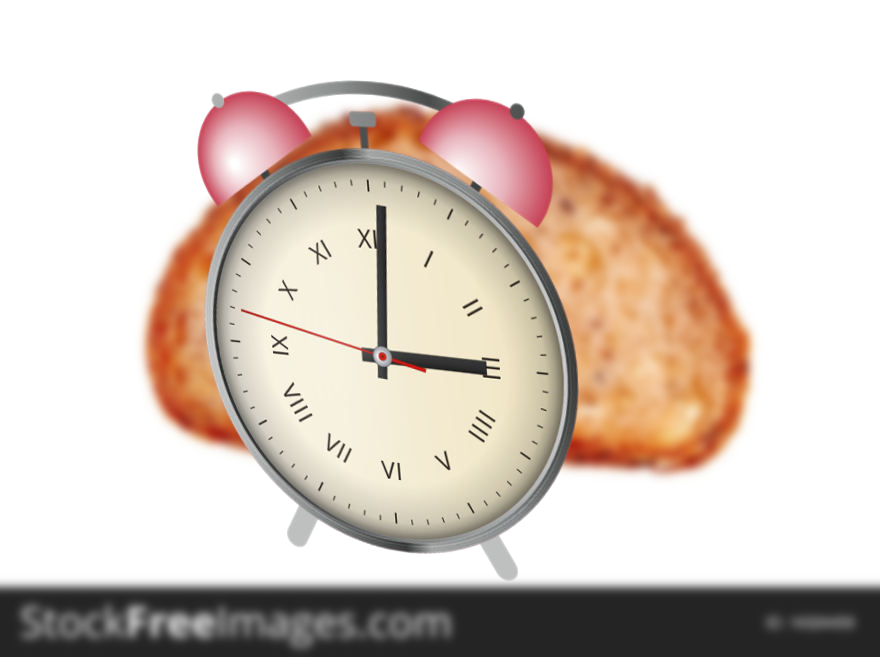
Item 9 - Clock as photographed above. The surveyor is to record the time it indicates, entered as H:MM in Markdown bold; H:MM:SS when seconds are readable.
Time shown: **3:00:47**
